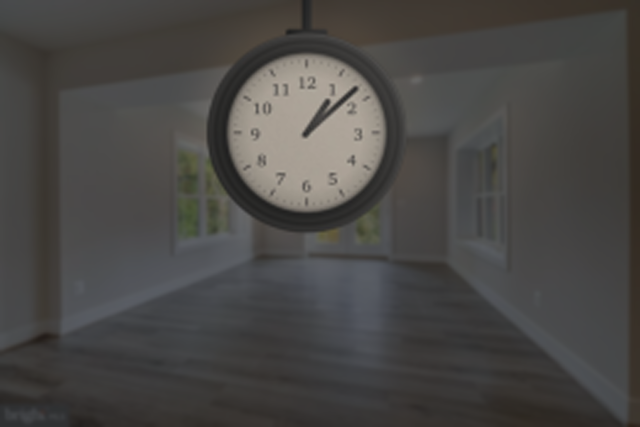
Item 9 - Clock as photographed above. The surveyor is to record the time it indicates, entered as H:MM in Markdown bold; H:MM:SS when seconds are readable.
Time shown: **1:08**
